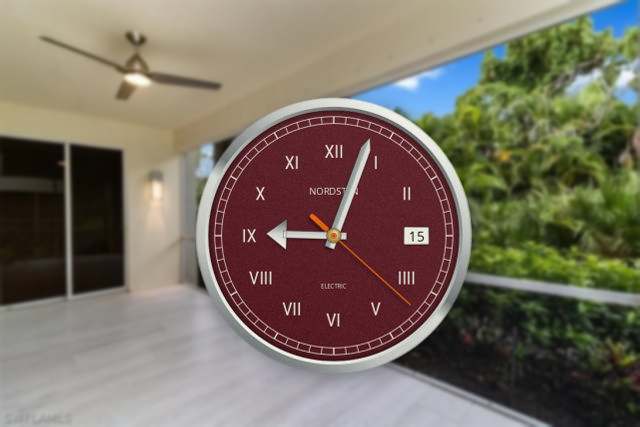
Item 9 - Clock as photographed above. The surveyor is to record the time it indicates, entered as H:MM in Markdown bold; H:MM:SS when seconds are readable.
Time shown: **9:03:22**
